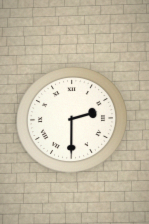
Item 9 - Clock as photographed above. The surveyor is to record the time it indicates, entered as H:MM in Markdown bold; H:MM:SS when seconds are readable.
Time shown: **2:30**
